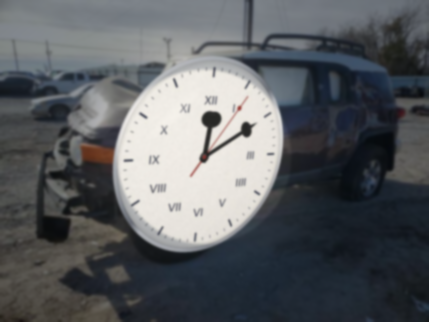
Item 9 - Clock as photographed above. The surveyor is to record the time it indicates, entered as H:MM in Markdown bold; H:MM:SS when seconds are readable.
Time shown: **12:10:06**
